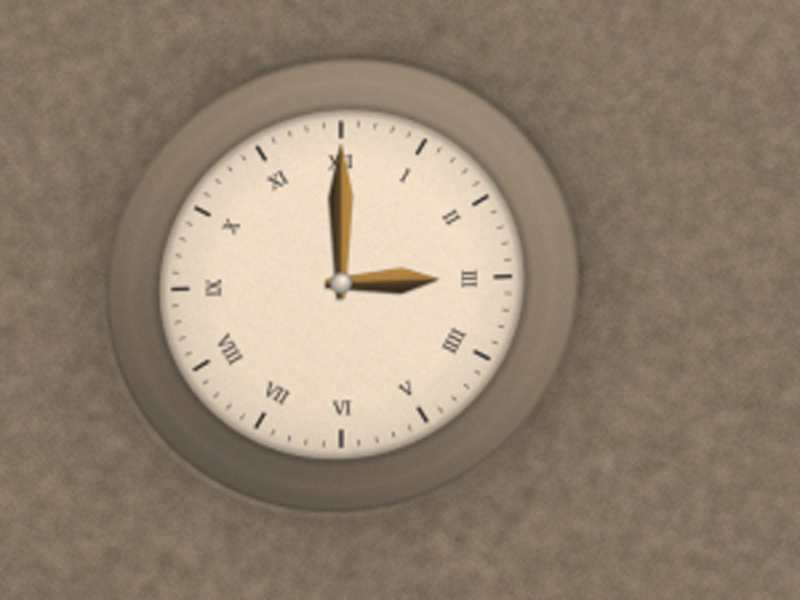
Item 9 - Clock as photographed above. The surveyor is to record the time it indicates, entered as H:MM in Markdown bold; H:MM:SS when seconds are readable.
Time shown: **3:00**
